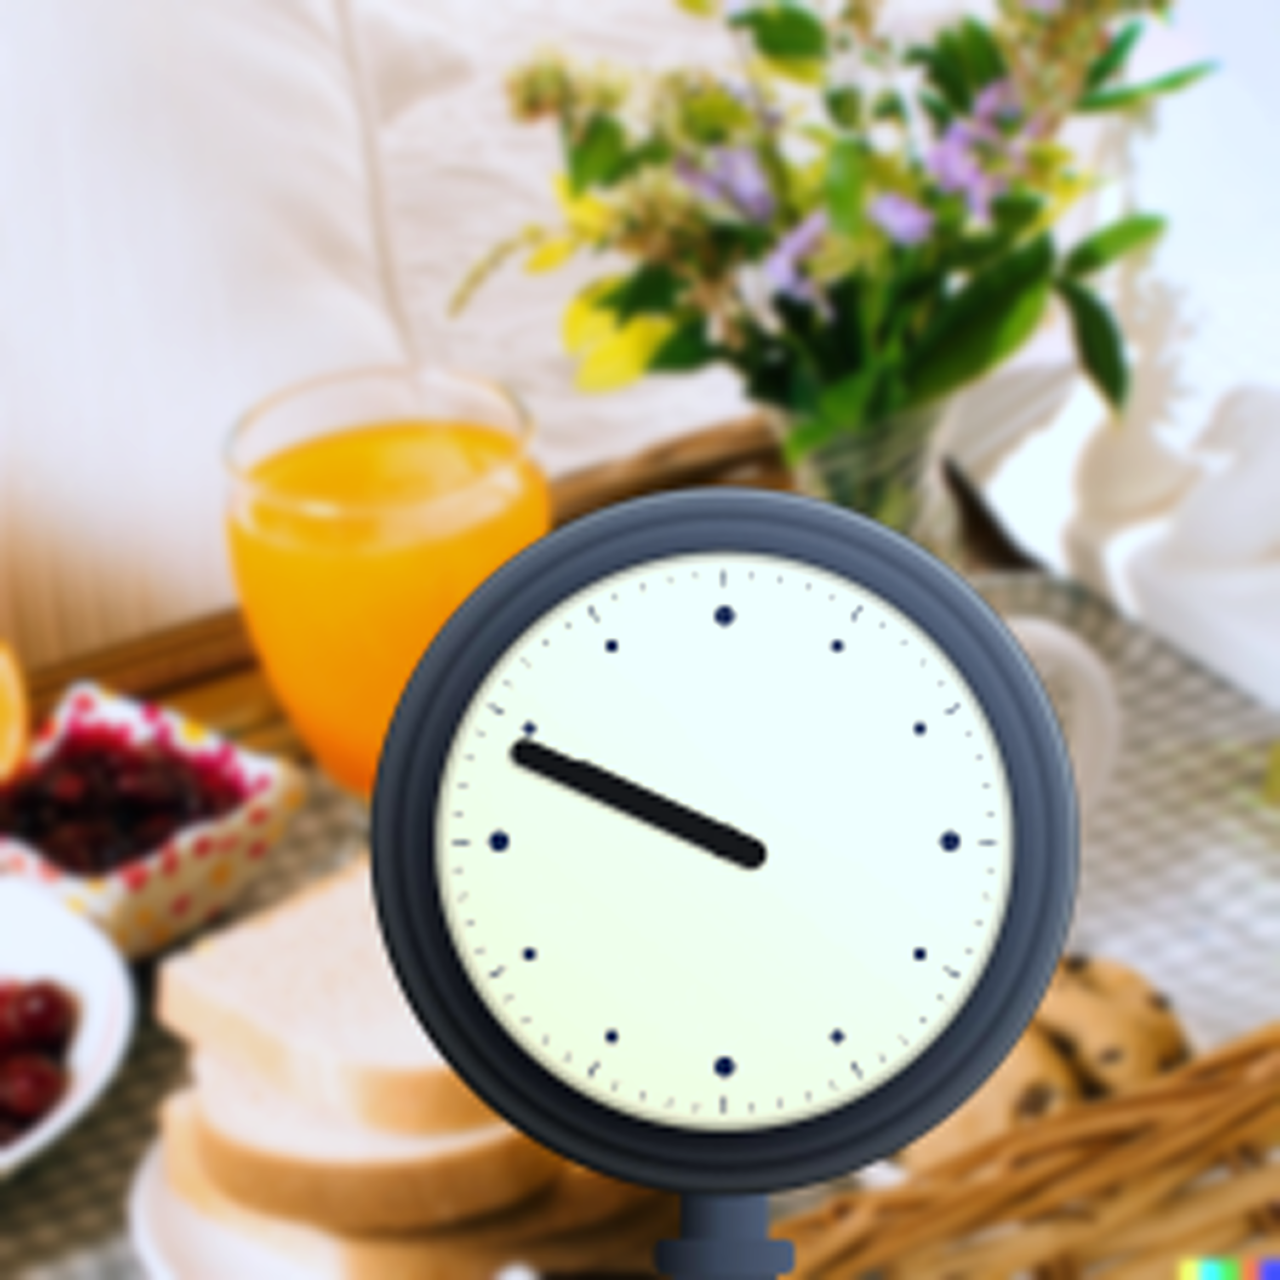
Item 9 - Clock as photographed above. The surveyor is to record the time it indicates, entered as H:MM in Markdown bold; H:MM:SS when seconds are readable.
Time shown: **9:49**
